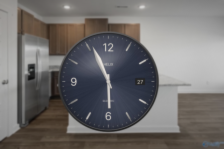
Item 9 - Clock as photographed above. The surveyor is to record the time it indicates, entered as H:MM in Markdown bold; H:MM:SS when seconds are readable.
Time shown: **5:56**
